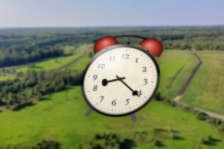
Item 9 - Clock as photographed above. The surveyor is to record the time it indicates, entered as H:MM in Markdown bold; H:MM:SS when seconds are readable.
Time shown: **8:21**
